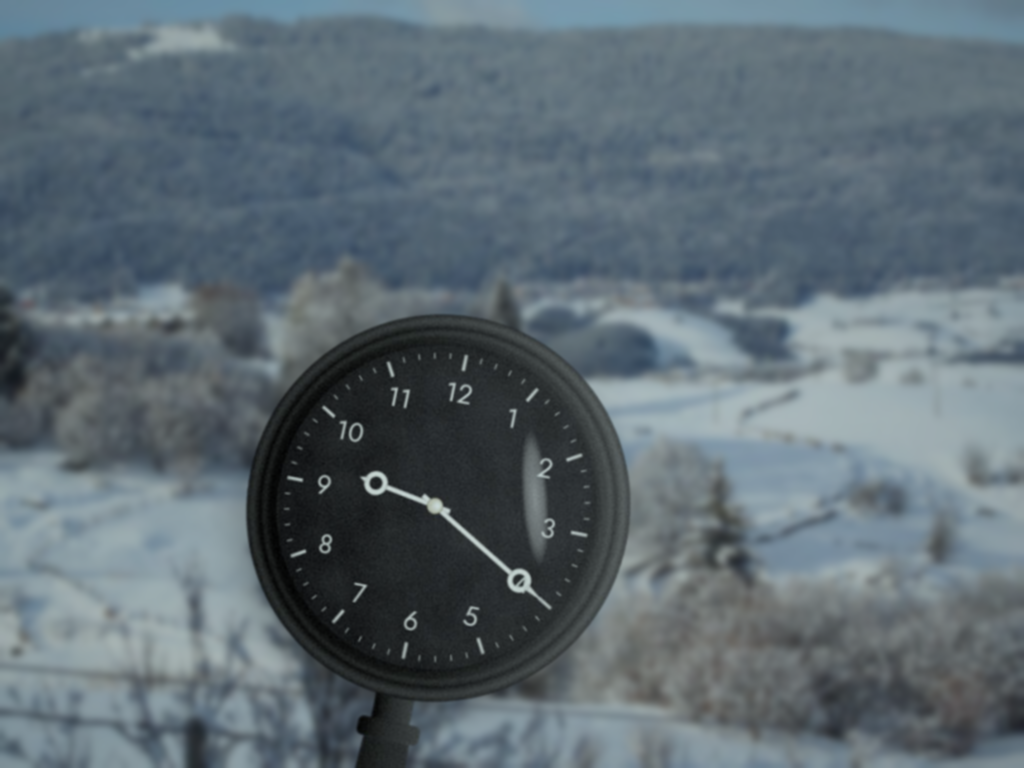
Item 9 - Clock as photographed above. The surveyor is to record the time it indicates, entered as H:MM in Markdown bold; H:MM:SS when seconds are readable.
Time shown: **9:20**
